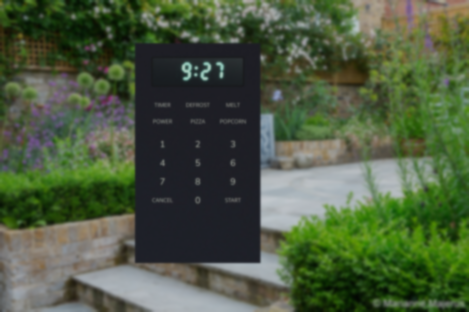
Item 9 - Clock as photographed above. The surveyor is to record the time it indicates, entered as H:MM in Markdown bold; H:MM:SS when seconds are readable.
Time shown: **9:27**
